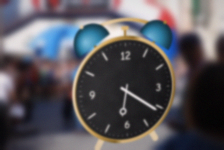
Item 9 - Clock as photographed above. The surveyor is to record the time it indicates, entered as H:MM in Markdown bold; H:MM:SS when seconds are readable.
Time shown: **6:21**
